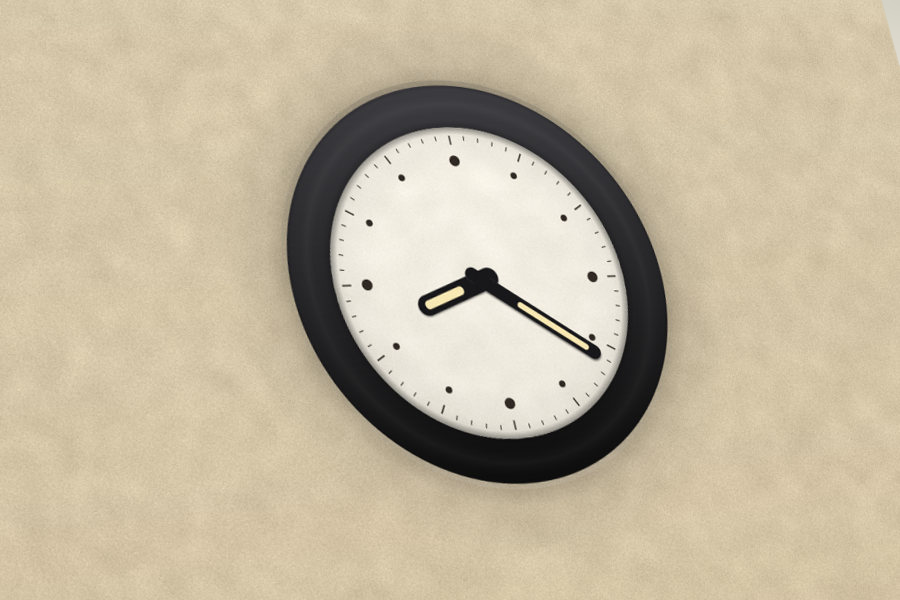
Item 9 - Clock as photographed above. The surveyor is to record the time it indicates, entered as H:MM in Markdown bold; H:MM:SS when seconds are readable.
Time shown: **8:21**
